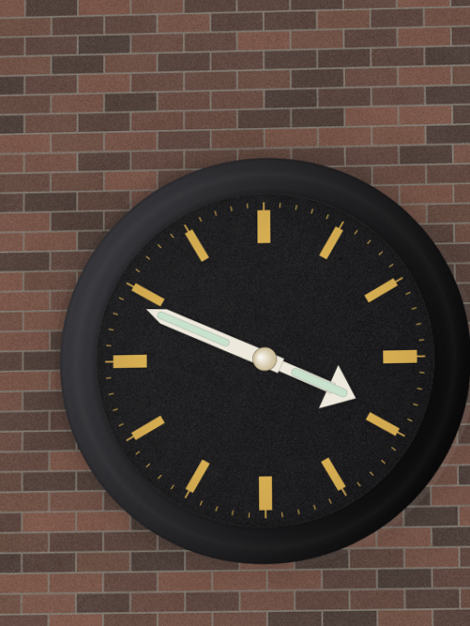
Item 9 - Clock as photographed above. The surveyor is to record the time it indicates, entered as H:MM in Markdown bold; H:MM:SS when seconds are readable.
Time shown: **3:49**
